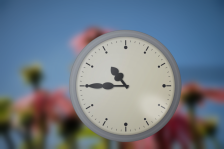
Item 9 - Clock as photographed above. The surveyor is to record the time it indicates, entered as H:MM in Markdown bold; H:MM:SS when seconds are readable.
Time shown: **10:45**
